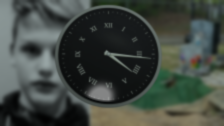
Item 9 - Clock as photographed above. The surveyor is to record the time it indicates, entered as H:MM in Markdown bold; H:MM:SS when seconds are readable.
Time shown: **4:16**
